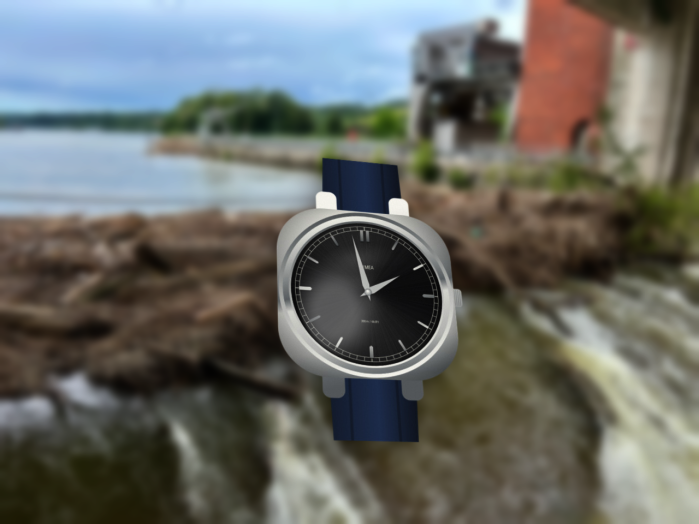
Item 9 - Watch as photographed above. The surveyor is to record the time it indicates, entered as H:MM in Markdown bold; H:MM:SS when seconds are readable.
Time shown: **1:58**
